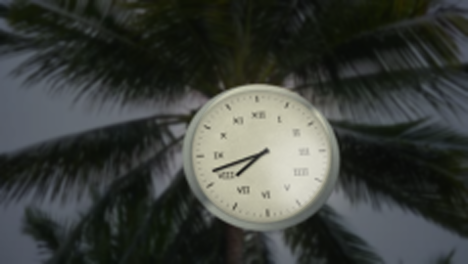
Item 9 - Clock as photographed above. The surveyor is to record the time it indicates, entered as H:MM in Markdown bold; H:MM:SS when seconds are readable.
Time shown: **7:42**
